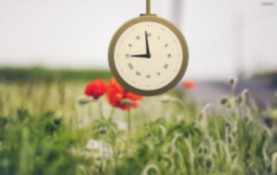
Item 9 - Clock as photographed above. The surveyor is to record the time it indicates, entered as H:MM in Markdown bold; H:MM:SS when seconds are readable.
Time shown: **8:59**
